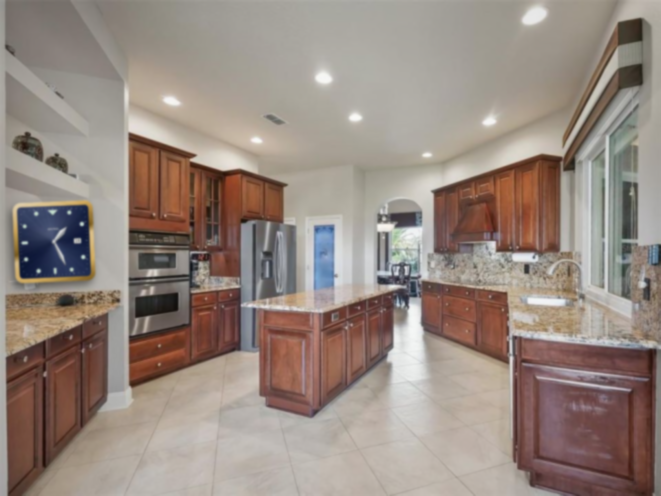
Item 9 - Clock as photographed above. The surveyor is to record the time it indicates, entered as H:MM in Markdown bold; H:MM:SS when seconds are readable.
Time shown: **1:26**
